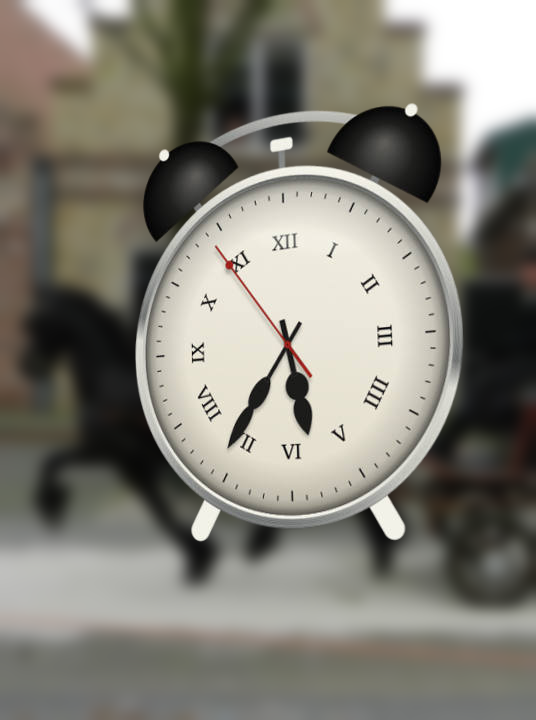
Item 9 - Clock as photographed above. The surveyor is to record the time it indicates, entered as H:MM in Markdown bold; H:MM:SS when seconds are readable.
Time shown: **5:35:54**
